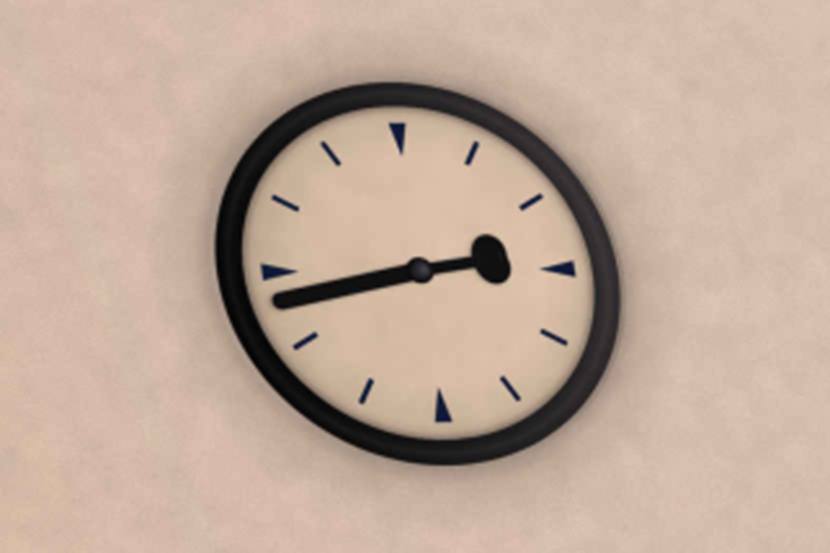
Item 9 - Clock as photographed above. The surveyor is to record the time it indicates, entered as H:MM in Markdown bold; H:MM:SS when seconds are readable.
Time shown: **2:43**
